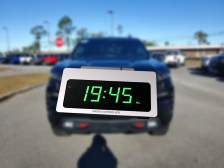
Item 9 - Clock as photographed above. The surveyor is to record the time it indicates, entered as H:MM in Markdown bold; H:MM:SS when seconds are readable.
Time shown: **19:45**
